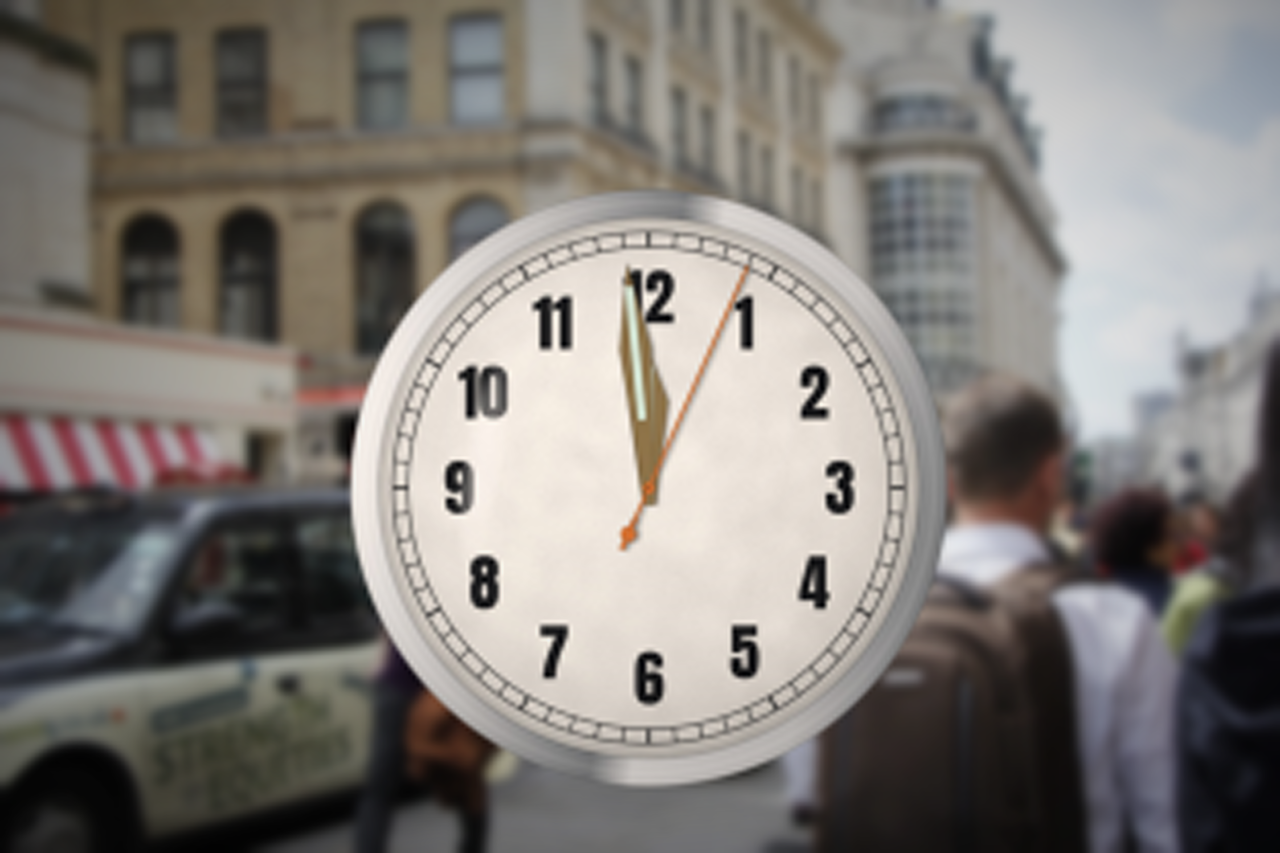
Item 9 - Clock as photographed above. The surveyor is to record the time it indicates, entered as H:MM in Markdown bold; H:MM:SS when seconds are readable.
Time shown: **11:59:04**
